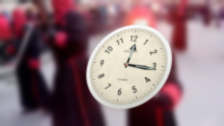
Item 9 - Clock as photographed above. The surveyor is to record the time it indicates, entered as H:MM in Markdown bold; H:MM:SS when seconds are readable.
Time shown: **12:16**
